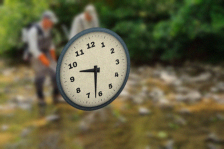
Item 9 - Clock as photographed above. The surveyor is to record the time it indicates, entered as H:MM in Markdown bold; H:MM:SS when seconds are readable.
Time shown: **9:32**
